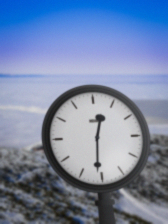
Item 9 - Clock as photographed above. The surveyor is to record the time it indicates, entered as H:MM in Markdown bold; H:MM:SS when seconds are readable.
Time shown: **12:31**
